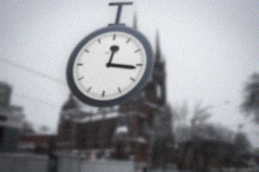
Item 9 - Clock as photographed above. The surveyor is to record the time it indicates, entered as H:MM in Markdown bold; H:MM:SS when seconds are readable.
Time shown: **12:16**
